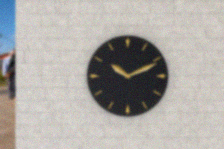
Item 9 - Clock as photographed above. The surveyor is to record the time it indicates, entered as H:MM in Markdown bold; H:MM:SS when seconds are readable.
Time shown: **10:11**
